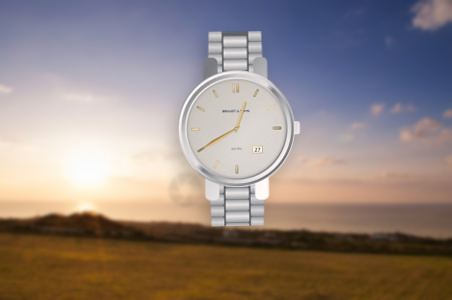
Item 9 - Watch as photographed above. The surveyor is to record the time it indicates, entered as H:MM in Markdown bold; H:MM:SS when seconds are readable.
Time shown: **12:40**
